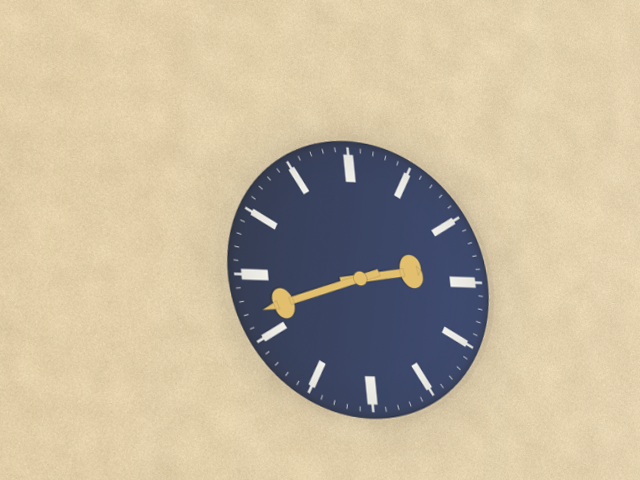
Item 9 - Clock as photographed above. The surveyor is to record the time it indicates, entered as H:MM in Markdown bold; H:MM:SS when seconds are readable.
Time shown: **2:42**
